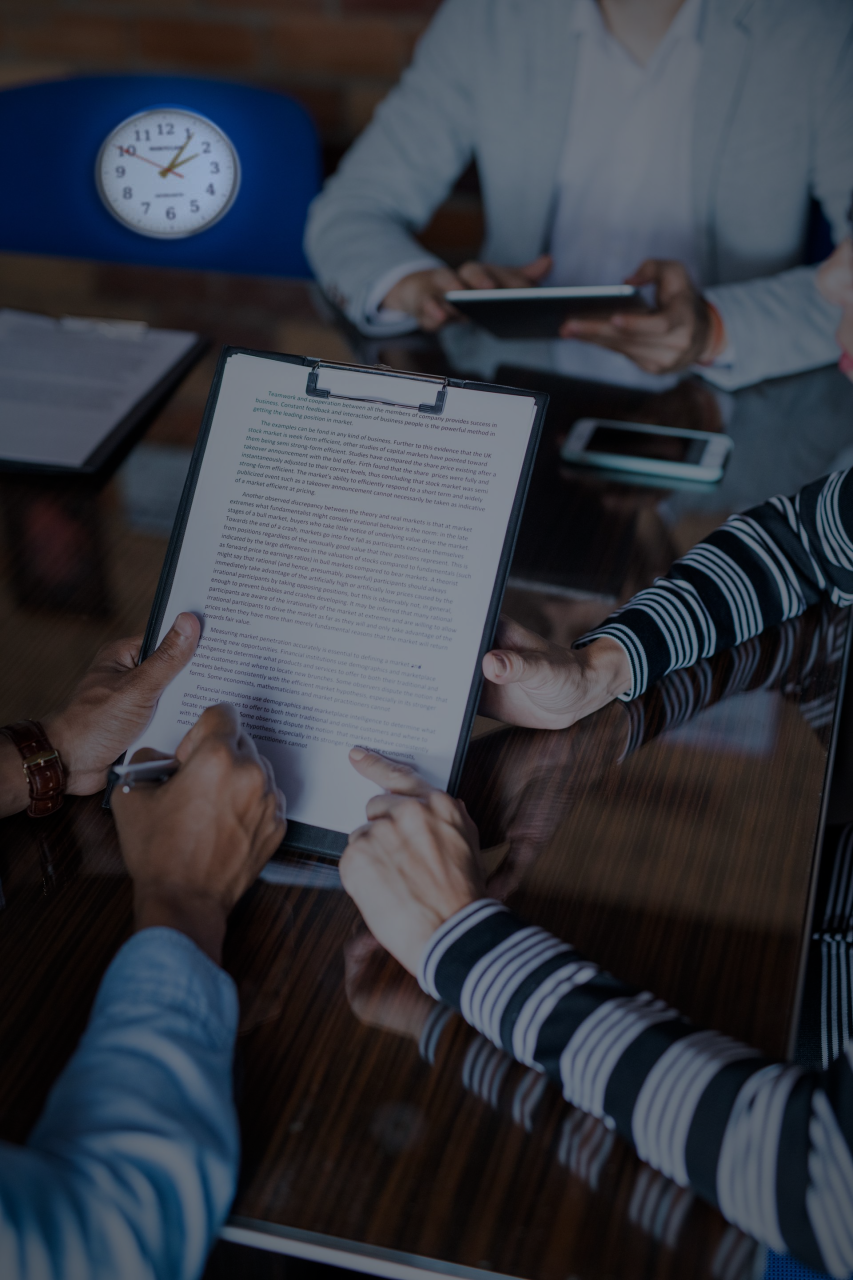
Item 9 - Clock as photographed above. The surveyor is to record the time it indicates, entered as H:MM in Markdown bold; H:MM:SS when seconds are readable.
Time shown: **2:05:50**
